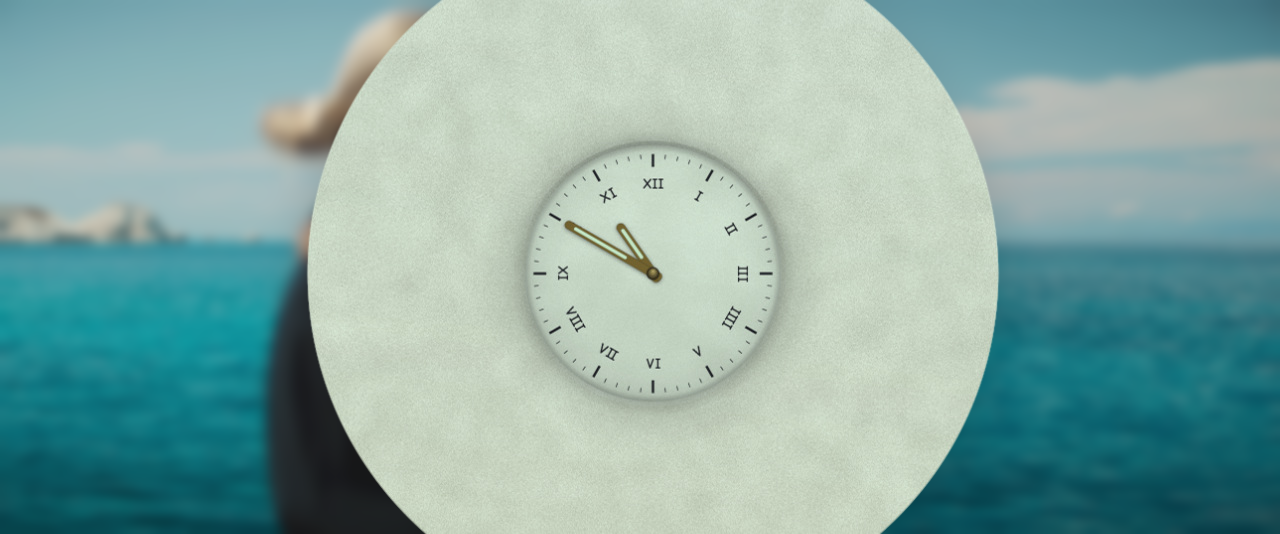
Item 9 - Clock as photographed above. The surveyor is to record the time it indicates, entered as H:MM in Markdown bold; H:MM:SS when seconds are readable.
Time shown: **10:50**
